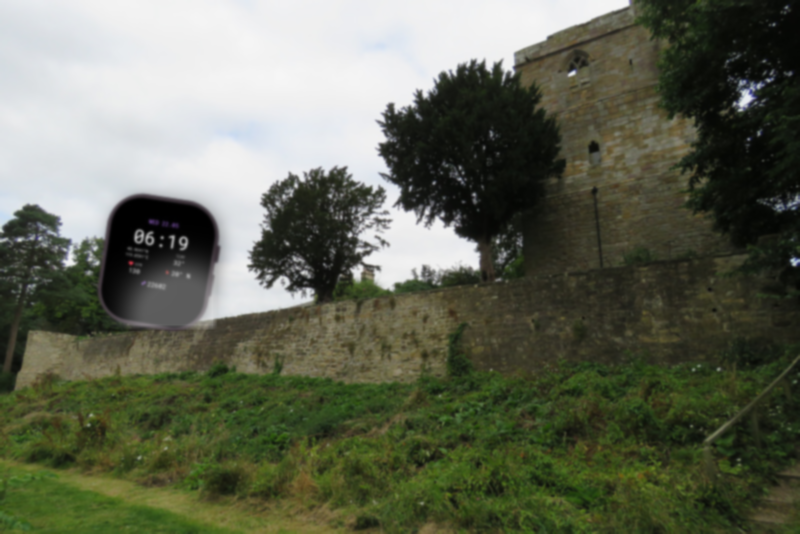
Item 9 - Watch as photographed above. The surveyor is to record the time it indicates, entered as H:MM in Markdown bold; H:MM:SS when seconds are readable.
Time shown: **6:19**
